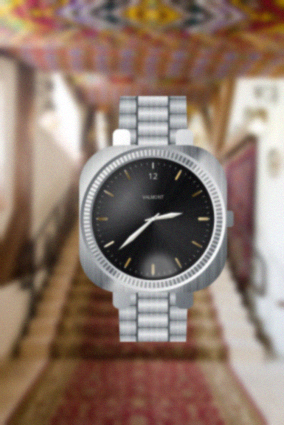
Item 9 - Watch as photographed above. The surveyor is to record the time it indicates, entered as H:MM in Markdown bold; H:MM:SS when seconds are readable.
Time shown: **2:38**
